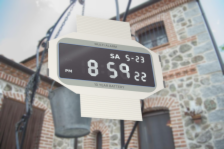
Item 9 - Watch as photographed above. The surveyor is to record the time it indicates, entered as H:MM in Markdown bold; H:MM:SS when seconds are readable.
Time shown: **8:59:22**
